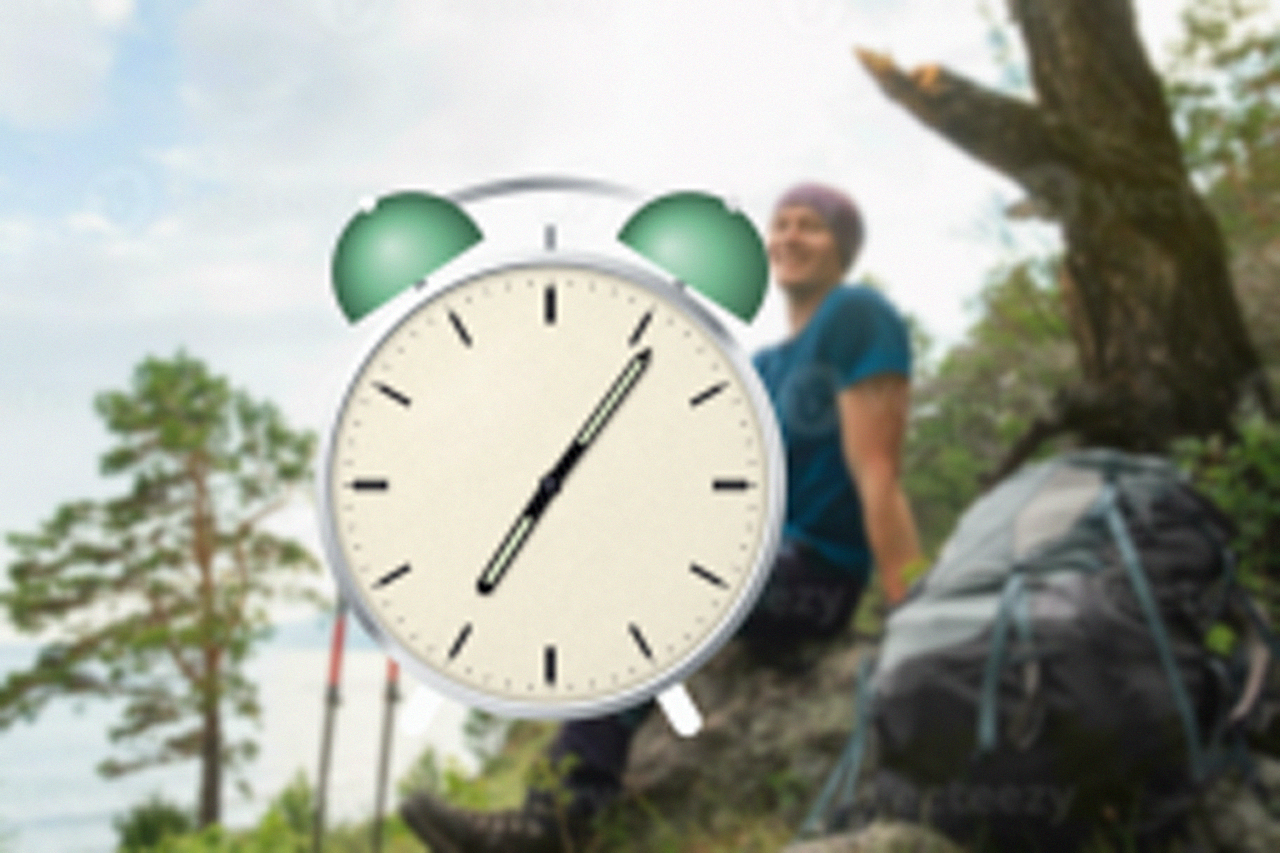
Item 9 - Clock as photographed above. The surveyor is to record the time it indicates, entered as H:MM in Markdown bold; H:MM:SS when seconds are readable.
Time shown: **7:06**
